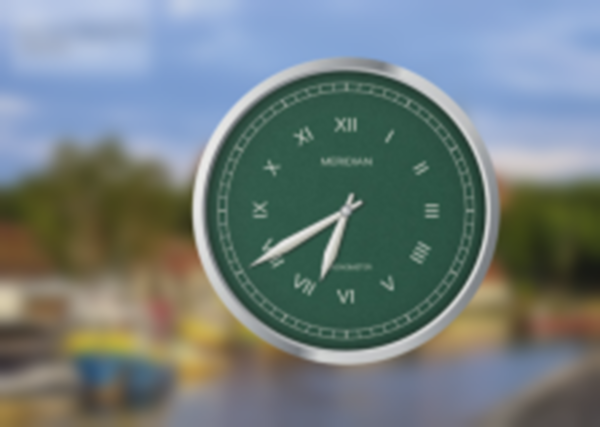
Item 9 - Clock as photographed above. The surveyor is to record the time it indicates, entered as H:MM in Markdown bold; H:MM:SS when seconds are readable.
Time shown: **6:40**
